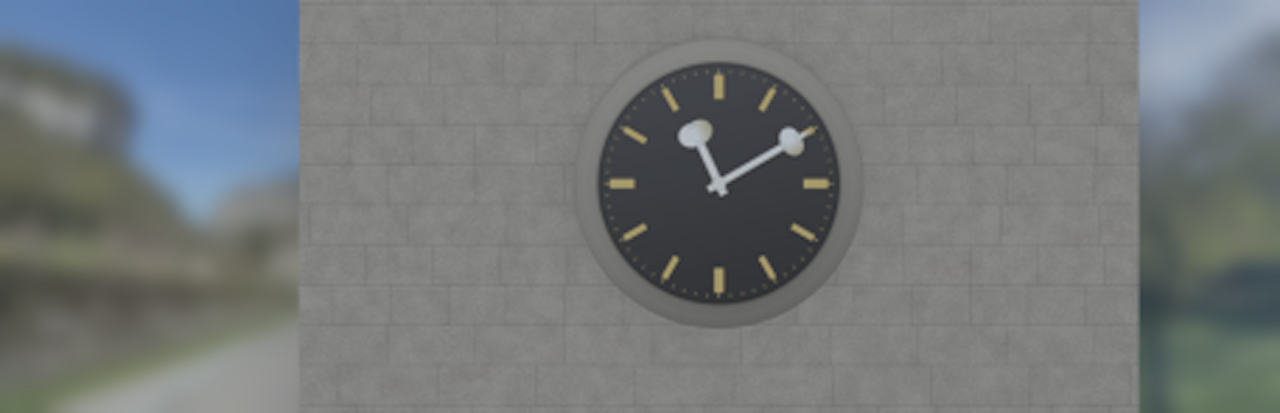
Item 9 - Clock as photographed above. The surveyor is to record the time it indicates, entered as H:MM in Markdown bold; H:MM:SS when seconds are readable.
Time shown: **11:10**
